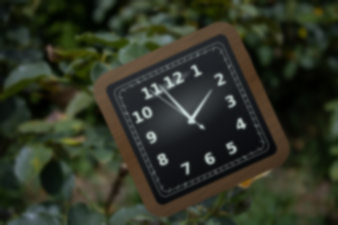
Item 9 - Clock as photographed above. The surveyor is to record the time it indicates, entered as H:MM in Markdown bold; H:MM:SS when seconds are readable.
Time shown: **1:56:55**
